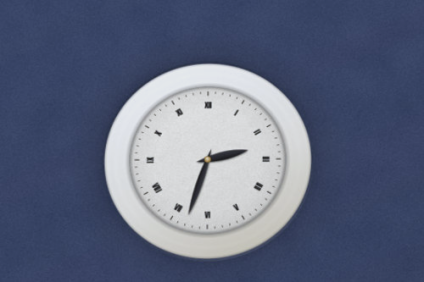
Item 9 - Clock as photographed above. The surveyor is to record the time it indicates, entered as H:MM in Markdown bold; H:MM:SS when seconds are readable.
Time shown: **2:33**
